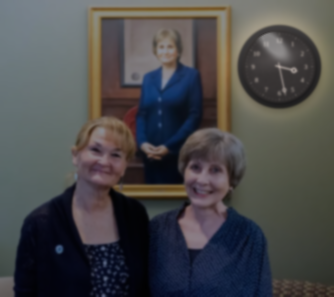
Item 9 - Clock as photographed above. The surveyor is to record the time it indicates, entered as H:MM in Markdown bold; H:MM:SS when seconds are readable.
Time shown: **3:28**
